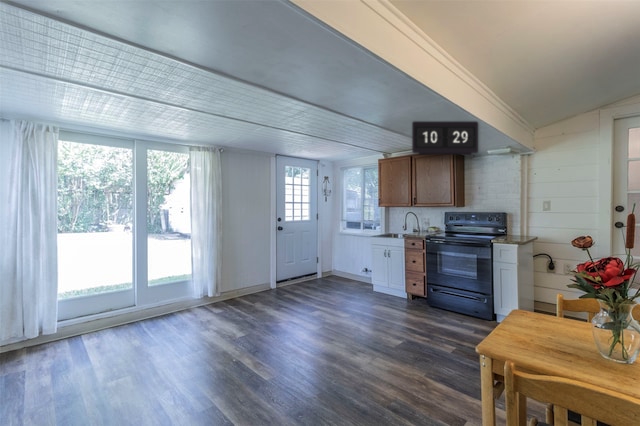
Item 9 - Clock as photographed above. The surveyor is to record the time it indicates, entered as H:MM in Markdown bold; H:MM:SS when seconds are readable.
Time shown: **10:29**
